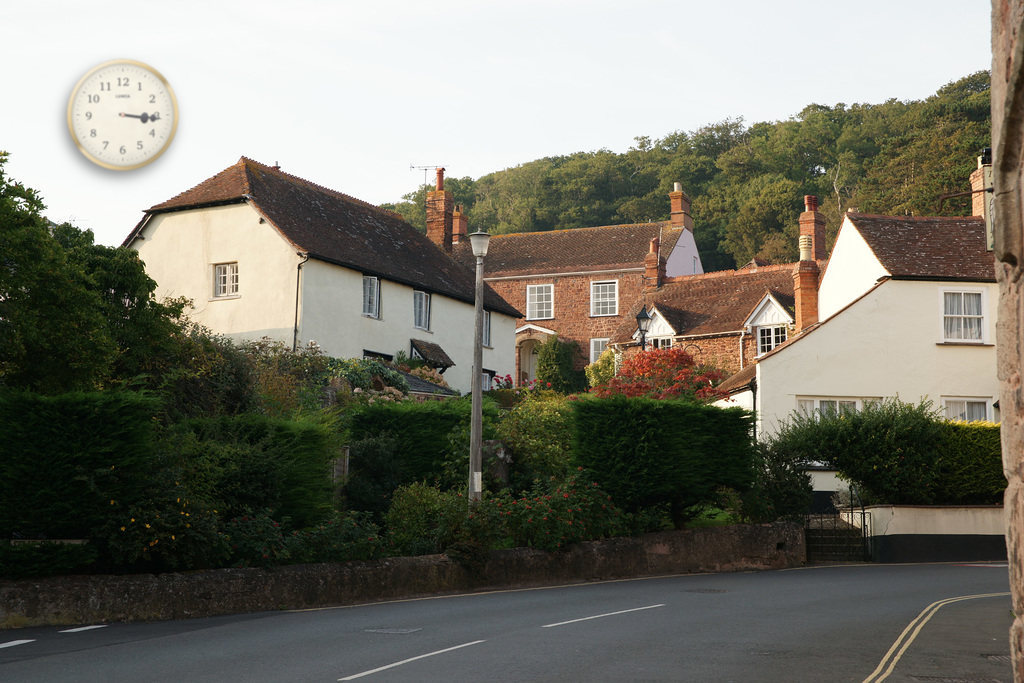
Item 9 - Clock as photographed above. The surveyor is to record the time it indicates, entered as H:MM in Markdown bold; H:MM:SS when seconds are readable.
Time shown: **3:16**
